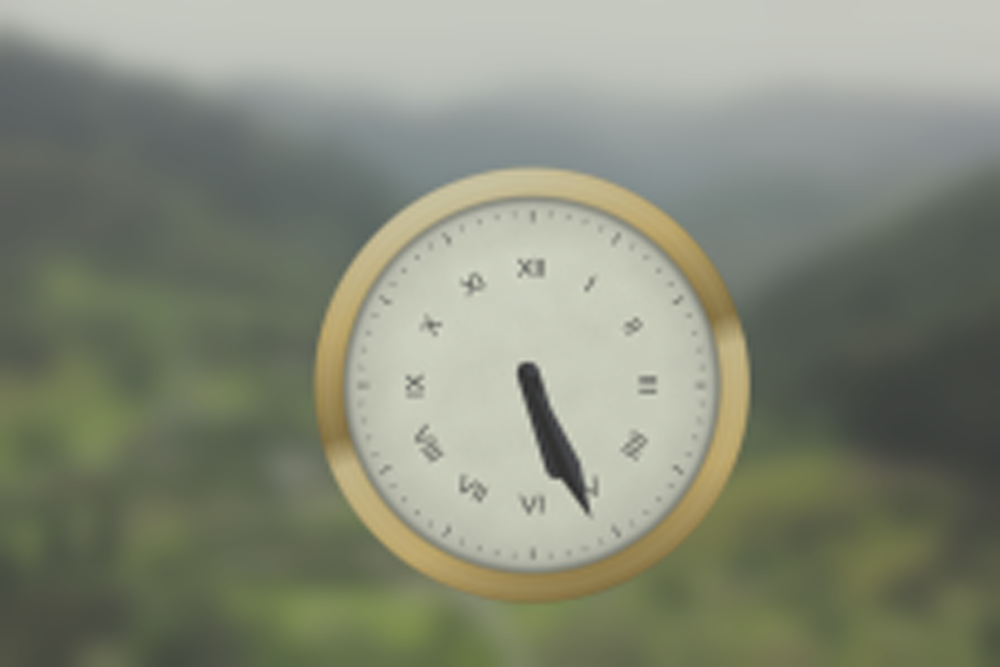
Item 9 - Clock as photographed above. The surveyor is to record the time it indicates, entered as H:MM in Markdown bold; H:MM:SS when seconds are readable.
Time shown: **5:26**
